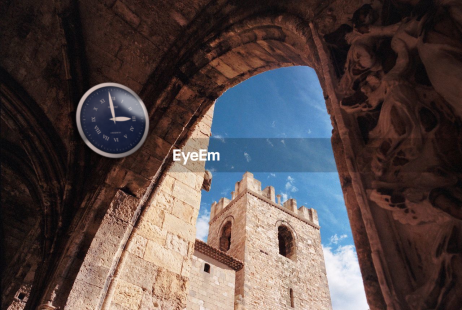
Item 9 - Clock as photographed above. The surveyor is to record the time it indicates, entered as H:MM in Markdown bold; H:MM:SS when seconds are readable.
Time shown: **2:59**
